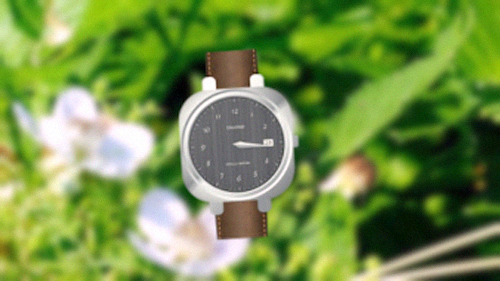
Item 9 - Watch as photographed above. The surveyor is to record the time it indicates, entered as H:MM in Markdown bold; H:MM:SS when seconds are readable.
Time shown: **3:16**
